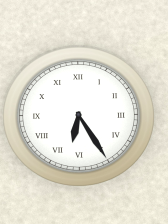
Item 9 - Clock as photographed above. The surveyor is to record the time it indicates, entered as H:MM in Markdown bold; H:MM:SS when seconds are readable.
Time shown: **6:25**
